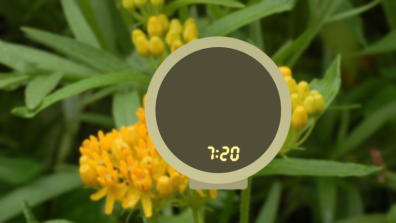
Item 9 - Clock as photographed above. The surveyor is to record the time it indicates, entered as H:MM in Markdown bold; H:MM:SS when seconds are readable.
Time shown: **7:20**
